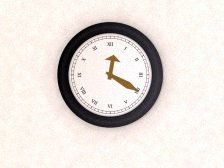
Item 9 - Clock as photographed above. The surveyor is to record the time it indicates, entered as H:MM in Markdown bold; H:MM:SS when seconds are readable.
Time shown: **12:20**
